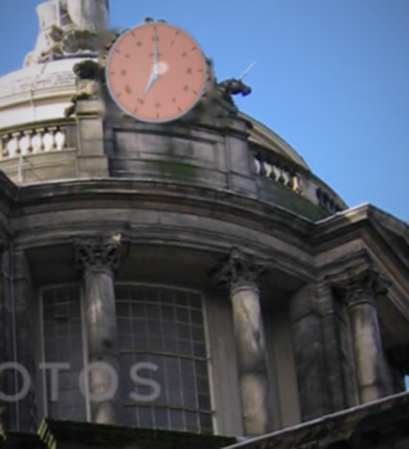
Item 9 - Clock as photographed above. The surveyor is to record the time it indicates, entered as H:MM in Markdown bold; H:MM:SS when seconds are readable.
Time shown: **7:00**
